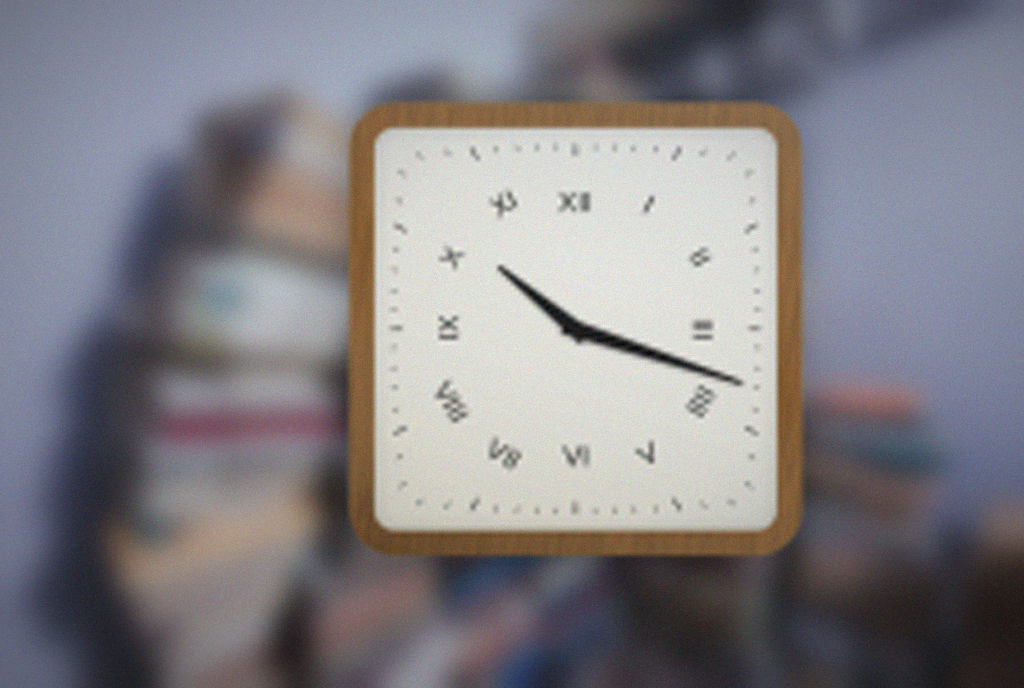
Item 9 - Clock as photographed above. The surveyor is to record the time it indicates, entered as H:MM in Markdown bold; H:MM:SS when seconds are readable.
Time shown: **10:18**
